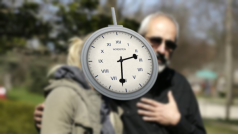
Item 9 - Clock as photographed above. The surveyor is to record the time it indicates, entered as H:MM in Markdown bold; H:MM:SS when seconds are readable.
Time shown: **2:31**
